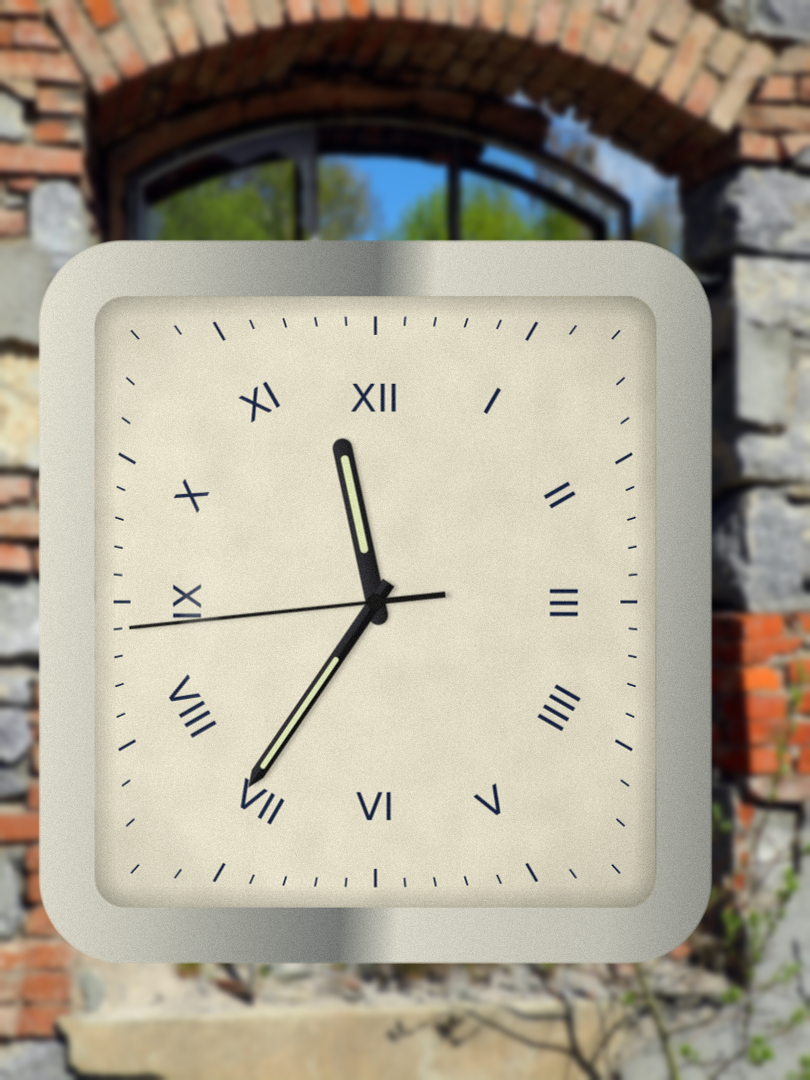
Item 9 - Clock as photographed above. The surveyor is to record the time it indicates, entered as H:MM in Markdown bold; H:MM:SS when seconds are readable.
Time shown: **11:35:44**
